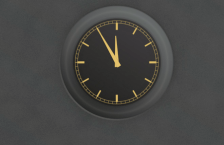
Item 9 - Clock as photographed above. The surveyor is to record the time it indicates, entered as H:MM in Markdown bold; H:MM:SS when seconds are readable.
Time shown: **11:55**
